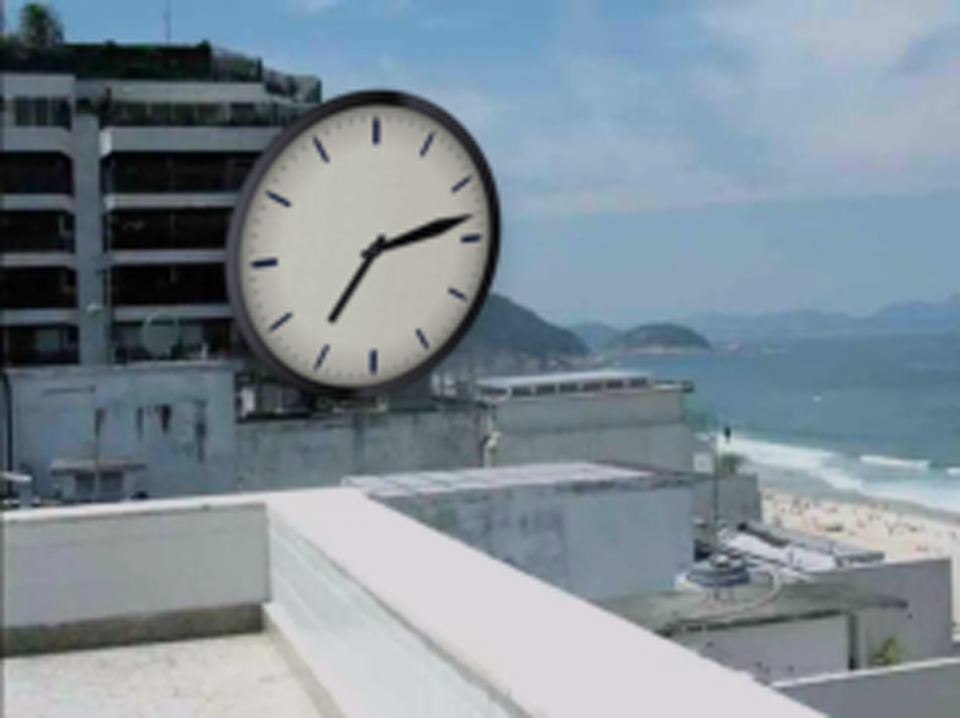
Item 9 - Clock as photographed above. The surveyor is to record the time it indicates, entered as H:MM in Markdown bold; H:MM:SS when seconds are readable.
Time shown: **7:13**
